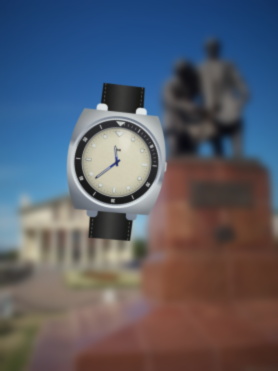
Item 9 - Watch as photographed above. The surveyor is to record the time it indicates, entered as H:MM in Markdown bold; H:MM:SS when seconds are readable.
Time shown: **11:38**
